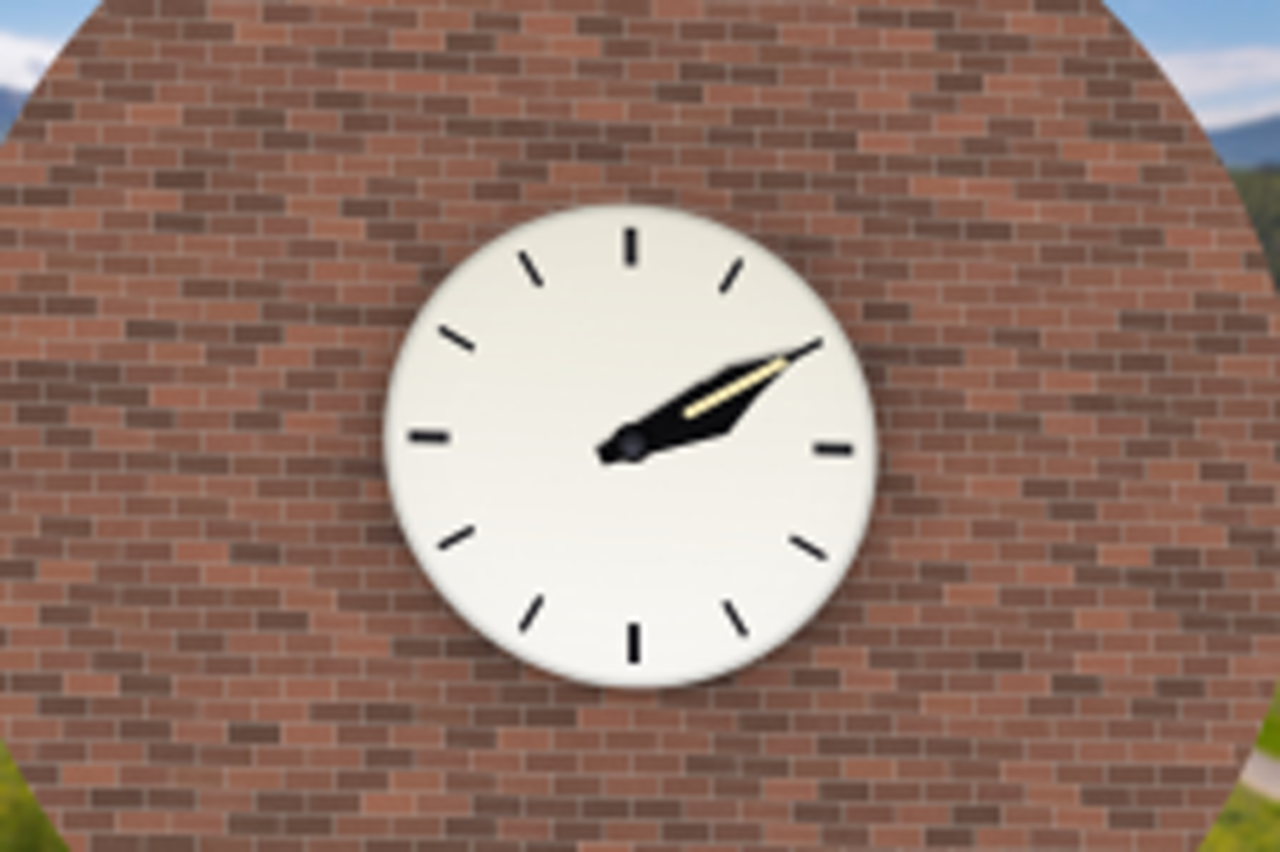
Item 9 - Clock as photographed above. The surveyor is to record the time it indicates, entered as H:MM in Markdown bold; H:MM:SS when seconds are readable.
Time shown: **2:10**
